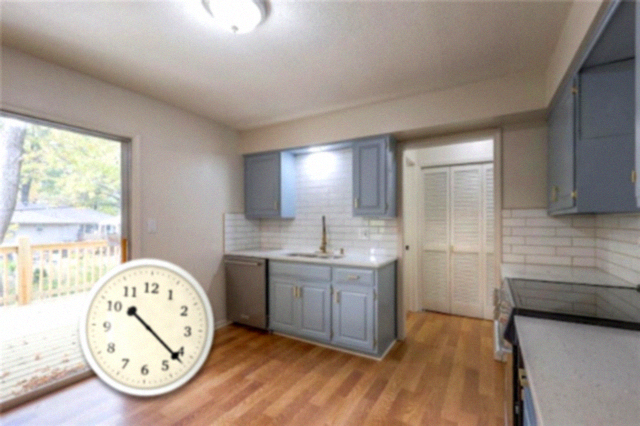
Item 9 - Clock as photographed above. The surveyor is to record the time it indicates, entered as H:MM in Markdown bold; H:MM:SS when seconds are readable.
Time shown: **10:22**
